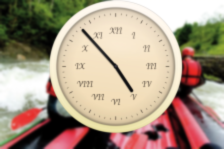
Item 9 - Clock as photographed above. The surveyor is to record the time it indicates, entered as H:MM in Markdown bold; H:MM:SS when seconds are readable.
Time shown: **4:53**
